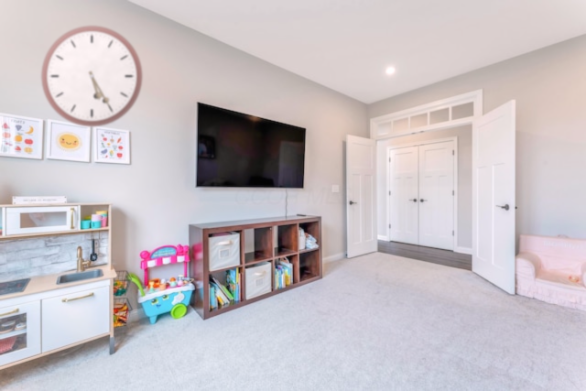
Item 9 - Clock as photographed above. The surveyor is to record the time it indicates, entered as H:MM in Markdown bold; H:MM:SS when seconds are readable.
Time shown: **5:25**
